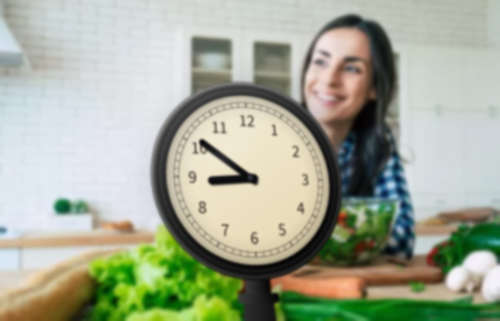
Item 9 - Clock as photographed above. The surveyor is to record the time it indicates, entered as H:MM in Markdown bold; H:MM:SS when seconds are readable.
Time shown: **8:51**
